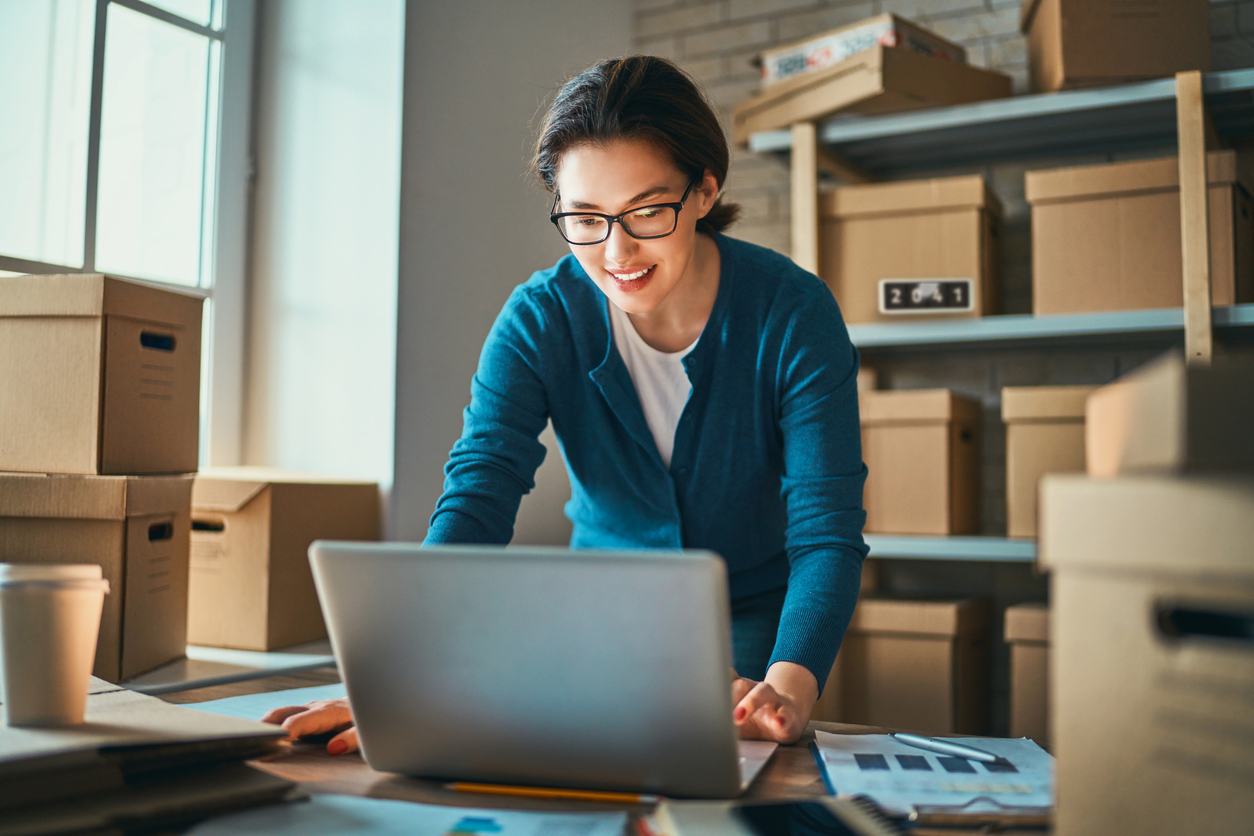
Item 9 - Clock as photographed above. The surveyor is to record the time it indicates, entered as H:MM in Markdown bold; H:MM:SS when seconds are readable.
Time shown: **20:41**
